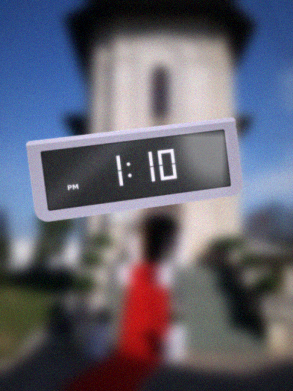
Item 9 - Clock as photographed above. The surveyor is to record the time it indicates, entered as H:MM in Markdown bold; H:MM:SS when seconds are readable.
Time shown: **1:10**
